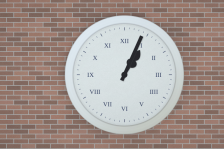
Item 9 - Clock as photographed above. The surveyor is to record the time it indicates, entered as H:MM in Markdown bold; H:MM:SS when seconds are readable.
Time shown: **1:04**
